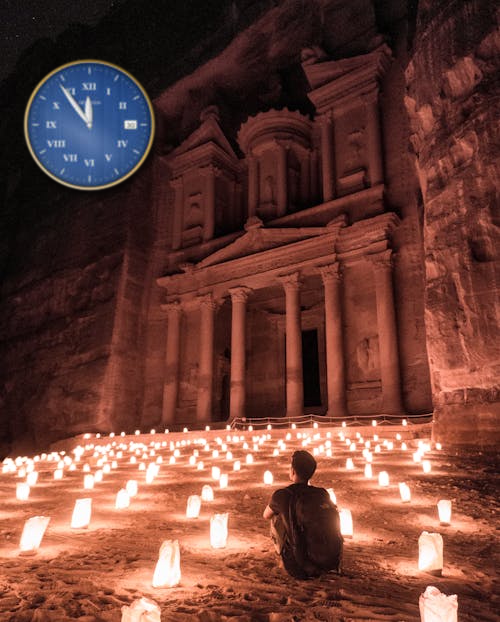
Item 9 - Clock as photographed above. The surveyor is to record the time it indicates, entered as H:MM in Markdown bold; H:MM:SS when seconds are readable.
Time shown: **11:54**
